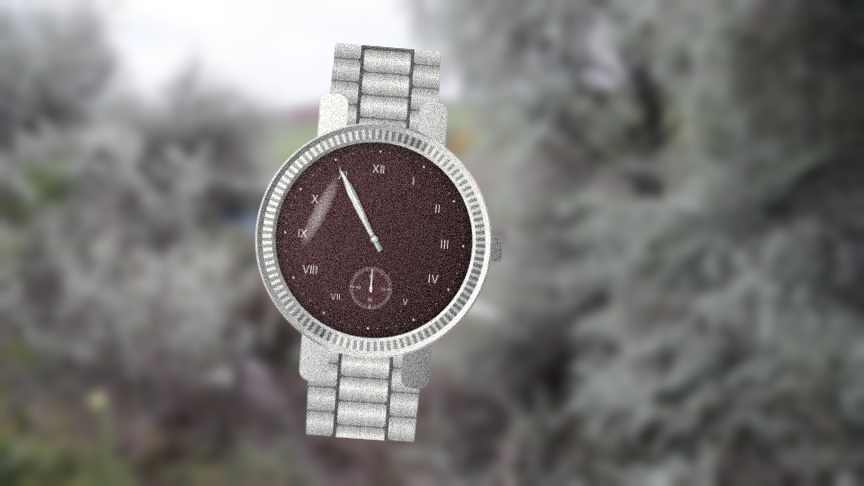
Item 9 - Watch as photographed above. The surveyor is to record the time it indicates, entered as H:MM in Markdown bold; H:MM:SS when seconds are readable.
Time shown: **10:55**
